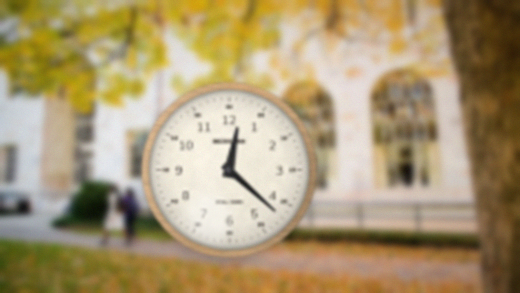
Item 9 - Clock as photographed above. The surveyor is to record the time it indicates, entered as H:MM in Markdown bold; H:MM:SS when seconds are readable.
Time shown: **12:22**
